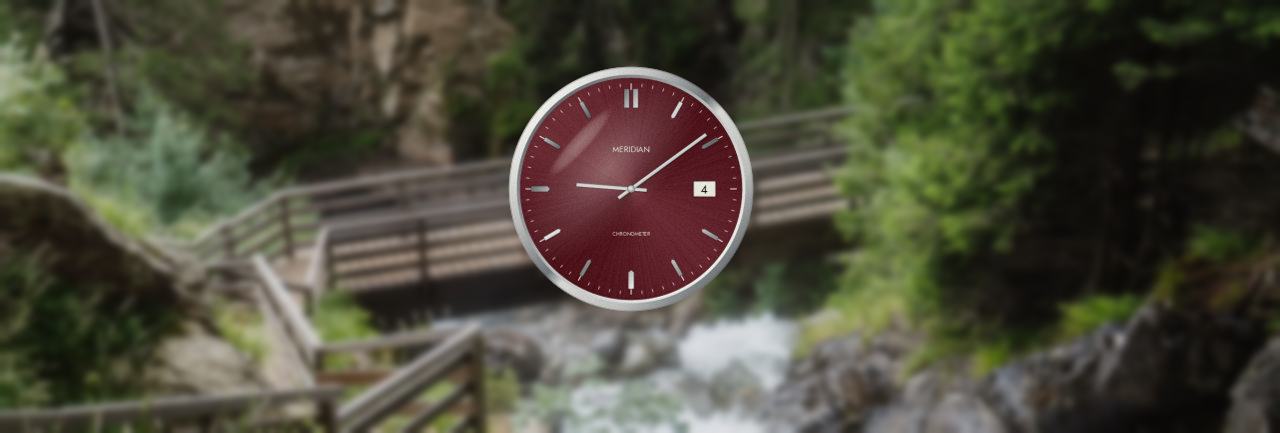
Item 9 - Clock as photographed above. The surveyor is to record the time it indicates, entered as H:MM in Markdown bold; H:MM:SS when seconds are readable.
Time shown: **9:09**
